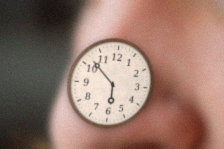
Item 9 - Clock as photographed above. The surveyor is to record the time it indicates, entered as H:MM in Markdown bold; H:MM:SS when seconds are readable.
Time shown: **5:52**
